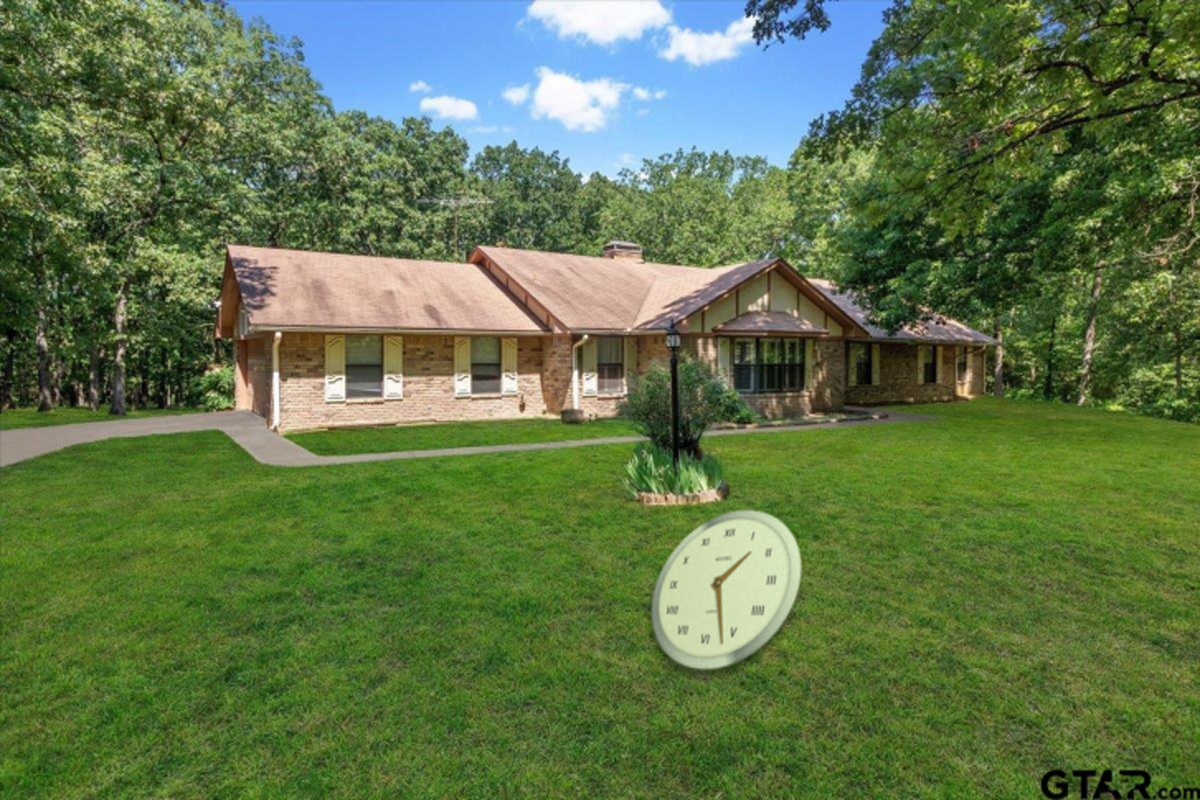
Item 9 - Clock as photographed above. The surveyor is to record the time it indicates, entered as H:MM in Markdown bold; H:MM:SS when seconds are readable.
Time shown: **1:27**
